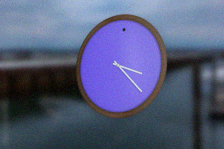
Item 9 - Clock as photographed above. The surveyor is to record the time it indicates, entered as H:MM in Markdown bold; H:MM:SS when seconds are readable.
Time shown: **3:21**
